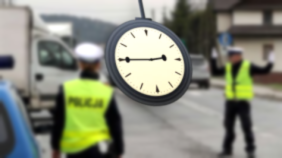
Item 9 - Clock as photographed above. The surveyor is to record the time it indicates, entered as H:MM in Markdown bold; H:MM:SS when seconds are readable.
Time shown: **2:45**
